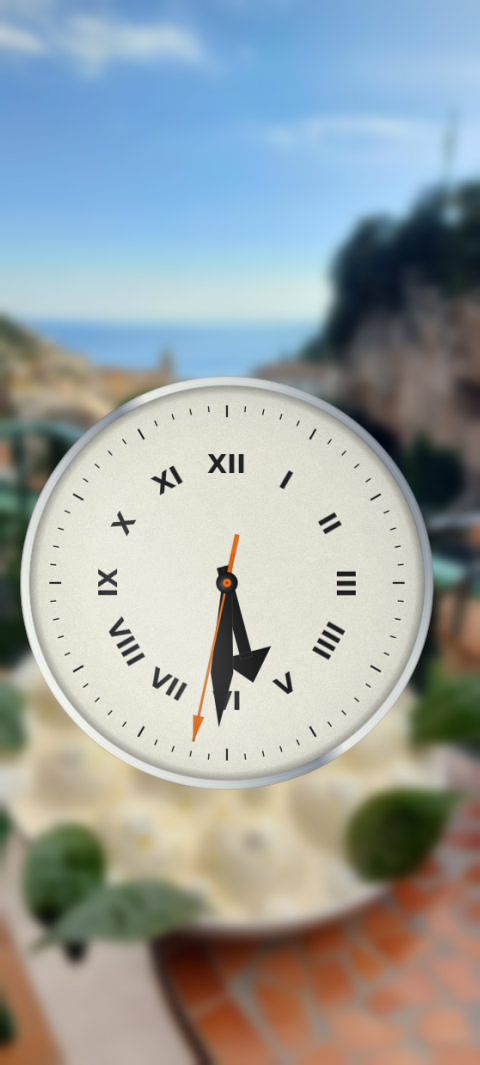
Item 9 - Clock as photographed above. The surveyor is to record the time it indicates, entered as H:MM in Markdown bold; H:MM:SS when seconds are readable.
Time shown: **5:30:32**
